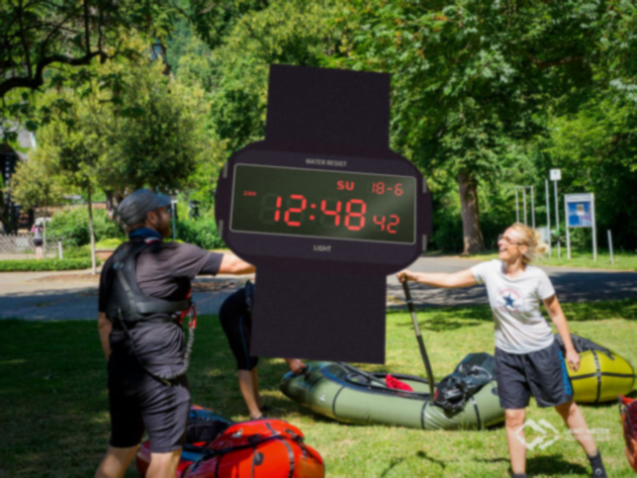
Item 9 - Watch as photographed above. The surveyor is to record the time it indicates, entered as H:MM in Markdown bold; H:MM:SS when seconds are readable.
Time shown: **12:48:42**
